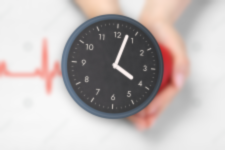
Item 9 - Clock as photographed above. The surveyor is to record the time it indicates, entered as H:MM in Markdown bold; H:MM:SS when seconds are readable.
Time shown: **4:03**
